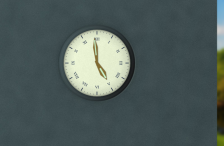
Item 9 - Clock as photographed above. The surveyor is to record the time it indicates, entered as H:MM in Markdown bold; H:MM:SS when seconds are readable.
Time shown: **4:59**
